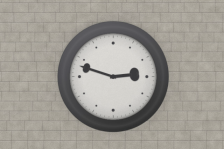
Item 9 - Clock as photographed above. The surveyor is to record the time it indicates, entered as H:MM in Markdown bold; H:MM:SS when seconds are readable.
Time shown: **2:48**
